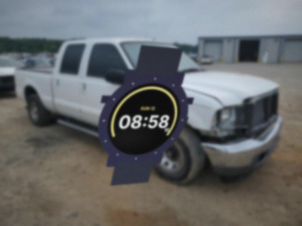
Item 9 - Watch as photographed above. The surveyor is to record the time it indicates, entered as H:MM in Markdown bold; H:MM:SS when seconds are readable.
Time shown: **8:58**
